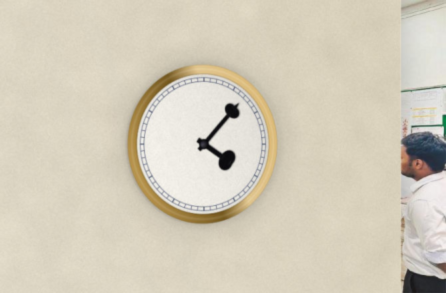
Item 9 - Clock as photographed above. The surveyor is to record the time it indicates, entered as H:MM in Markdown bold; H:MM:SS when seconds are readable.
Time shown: **4:07**
